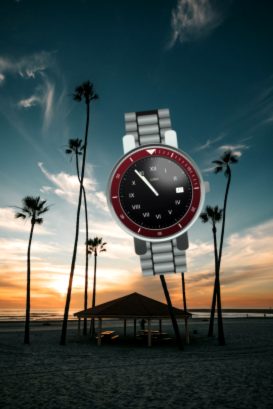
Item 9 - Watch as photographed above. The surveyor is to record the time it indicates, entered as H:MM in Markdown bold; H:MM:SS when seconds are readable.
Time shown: **10:54**
